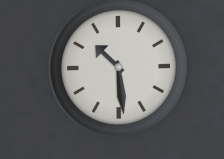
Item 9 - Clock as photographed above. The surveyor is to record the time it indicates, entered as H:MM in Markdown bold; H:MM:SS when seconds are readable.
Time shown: **10:29**
